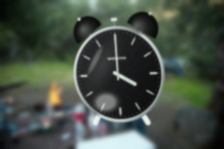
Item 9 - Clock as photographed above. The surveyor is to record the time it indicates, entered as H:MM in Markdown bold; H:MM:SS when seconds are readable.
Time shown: **4:00**
